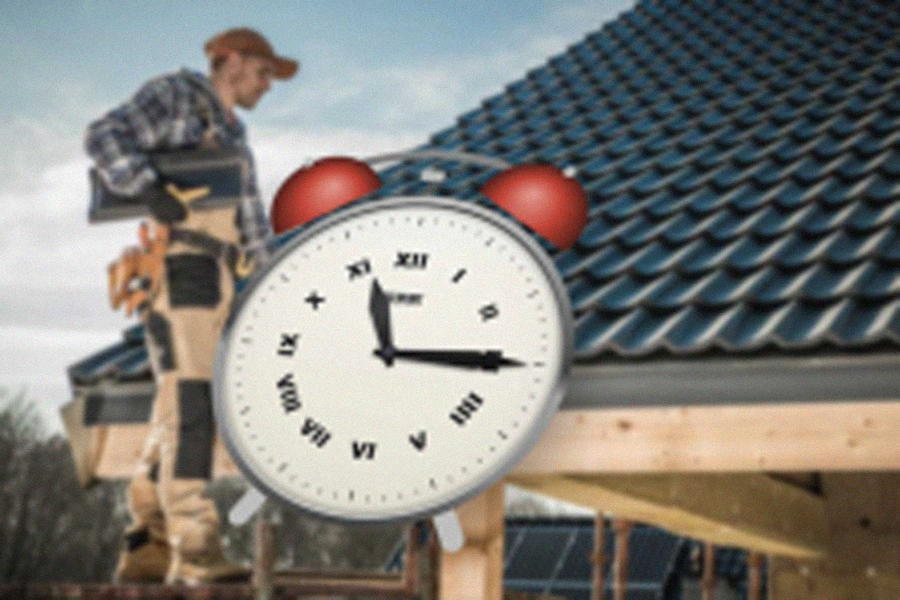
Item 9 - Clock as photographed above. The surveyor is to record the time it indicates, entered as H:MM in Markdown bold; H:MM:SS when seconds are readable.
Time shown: **11:15**
